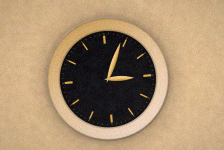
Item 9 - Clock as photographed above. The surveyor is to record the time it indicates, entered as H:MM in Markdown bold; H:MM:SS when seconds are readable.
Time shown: **3:04**
